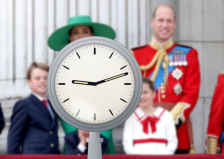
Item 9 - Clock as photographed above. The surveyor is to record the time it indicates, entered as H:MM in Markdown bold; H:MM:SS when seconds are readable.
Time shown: **9:12**
